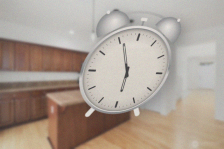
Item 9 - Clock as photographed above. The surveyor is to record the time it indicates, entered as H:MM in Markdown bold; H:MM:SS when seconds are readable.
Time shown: **5:56**
